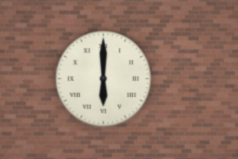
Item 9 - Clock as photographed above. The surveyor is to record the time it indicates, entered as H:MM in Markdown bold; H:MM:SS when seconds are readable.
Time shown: **6:00**
